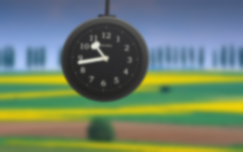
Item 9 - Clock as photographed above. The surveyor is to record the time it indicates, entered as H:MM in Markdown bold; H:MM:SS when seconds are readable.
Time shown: **10:43**
